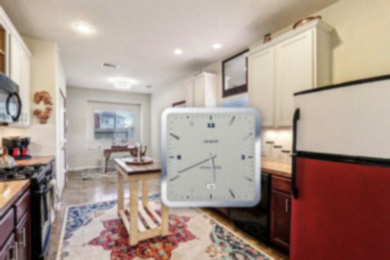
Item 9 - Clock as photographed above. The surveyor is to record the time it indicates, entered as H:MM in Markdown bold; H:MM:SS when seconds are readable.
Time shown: **5:41**
